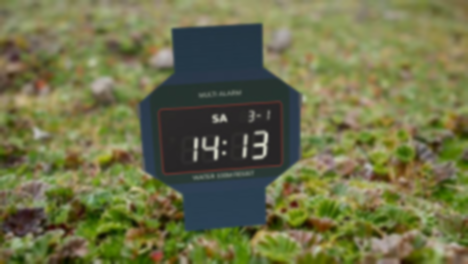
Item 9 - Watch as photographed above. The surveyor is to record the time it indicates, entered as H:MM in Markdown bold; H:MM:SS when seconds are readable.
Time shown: **14:13**
